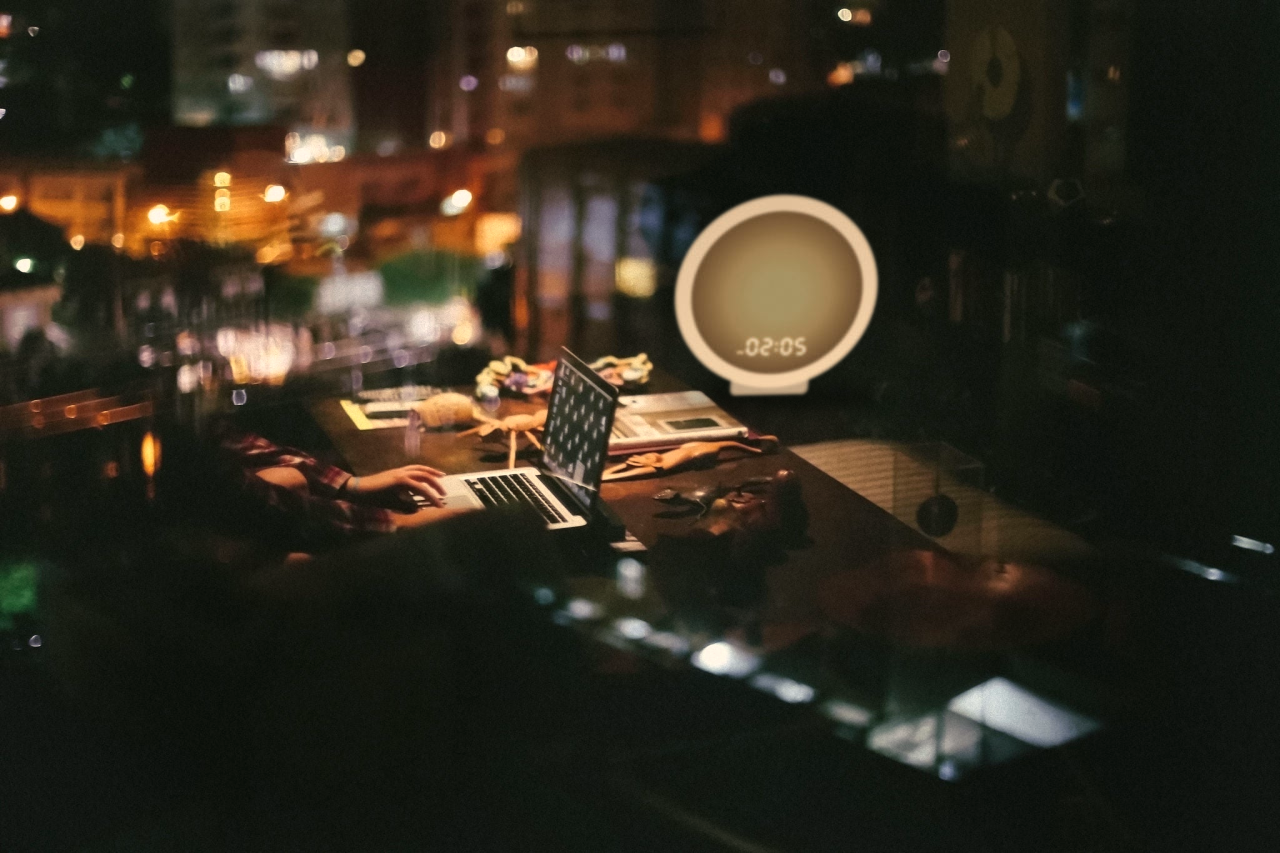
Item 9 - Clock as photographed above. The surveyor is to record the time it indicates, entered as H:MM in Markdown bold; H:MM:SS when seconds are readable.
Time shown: **2:05**
